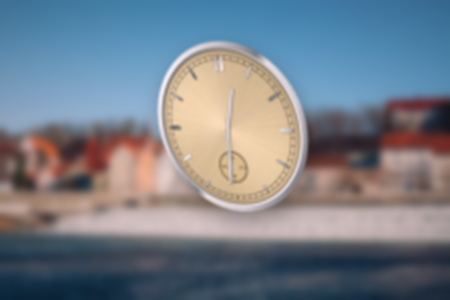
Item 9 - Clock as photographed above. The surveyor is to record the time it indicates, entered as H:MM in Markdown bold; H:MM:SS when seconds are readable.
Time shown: **12:31**
